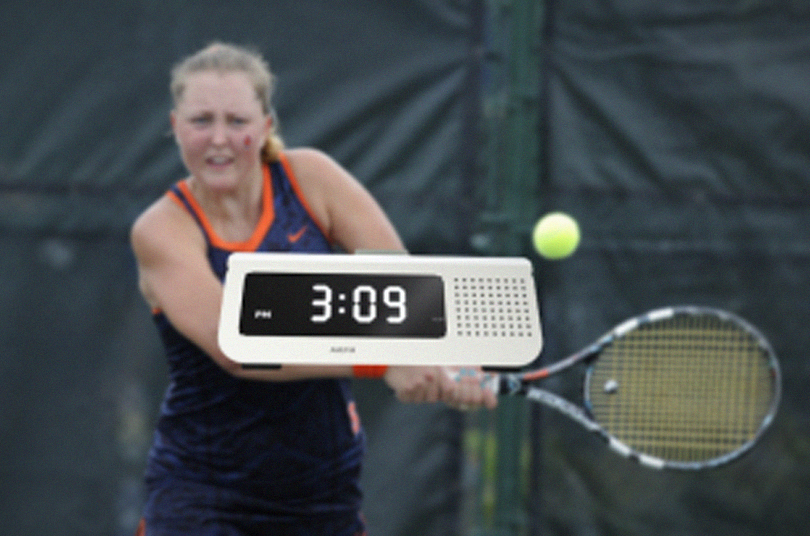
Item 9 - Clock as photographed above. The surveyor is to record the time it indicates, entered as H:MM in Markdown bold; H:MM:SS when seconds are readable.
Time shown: **3:09**
